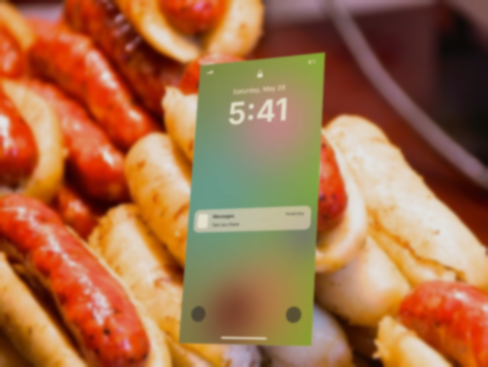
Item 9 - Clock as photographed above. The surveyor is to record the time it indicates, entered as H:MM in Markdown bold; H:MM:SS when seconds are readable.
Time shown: **5:41**
